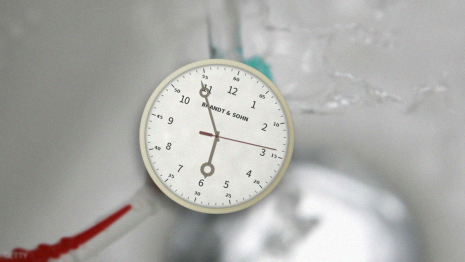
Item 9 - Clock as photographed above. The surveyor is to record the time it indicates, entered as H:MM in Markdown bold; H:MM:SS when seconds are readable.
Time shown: **5:54:14**
